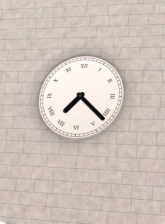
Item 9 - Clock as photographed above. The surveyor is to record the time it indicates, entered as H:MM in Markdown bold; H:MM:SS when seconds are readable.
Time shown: **7:22**
